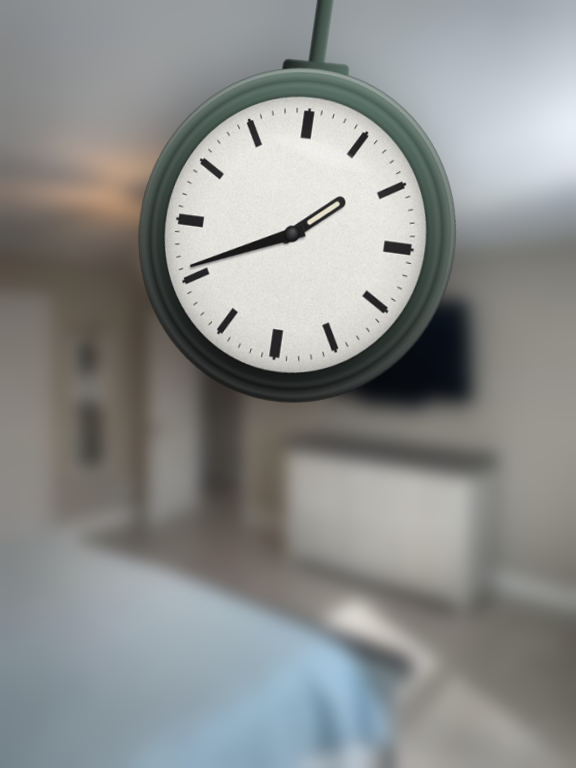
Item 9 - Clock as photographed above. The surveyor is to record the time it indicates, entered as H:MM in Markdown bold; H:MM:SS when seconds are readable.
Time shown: **1:41**
